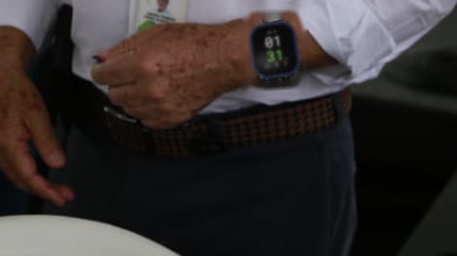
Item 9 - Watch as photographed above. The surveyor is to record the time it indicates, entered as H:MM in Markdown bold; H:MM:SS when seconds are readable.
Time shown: **1:31**
